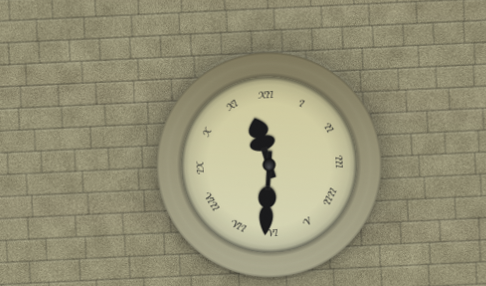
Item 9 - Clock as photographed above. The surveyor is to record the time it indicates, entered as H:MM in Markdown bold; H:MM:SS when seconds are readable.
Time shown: **11:31**
